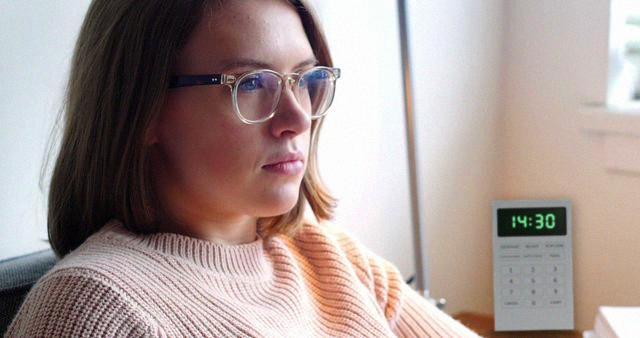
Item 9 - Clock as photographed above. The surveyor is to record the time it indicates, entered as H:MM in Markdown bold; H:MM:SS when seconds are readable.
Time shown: **14:30**
